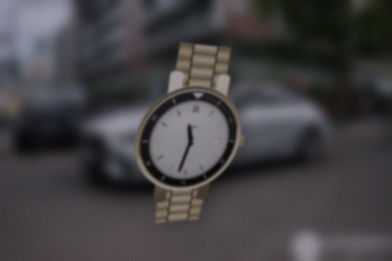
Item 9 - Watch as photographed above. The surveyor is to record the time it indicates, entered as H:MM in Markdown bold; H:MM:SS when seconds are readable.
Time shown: **11:32**
